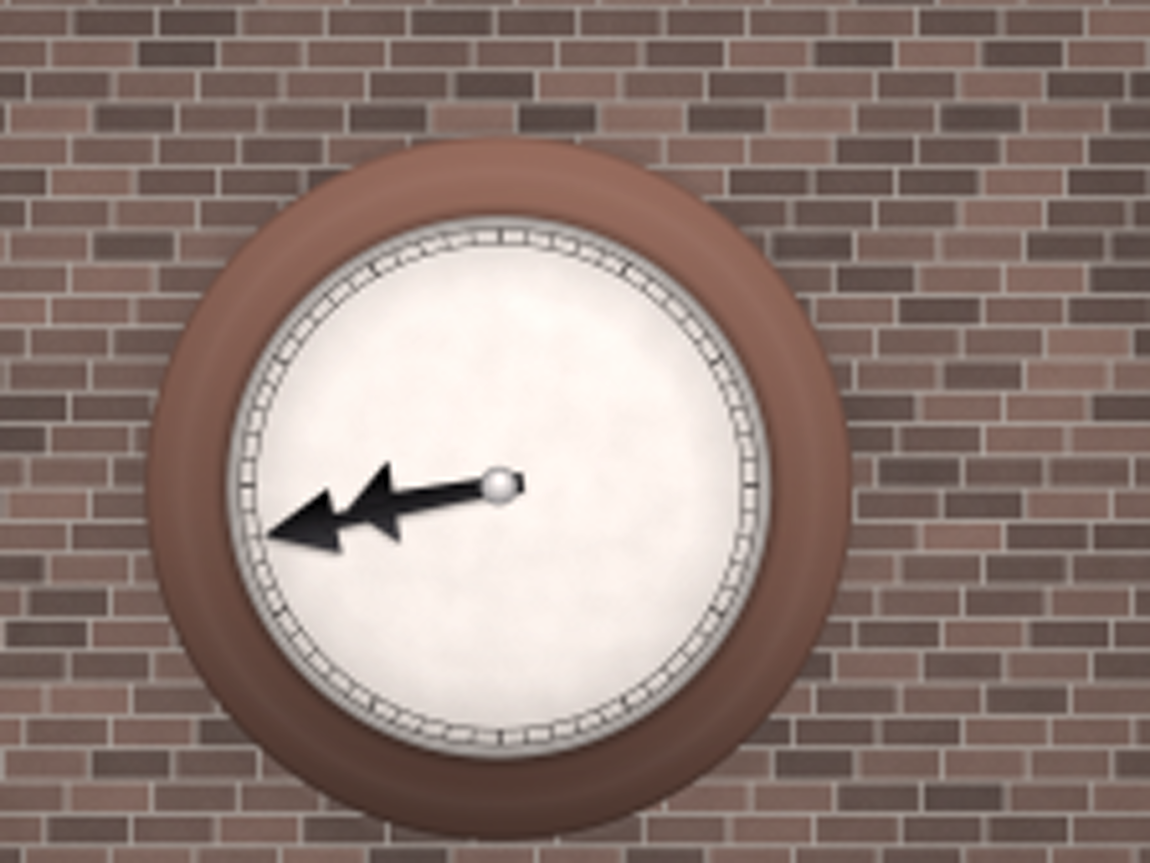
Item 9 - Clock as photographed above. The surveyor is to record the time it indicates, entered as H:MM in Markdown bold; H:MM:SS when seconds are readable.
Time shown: **8:43**
